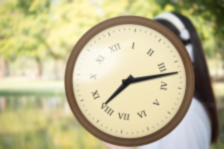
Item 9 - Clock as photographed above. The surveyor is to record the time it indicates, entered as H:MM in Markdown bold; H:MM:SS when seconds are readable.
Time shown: **8:17**
